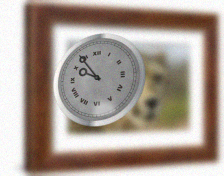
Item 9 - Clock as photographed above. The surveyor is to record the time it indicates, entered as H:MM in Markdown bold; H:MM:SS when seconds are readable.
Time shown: **9:54**
